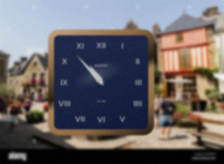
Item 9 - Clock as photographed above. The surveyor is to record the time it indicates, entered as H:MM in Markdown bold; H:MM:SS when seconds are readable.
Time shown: **10:53**
